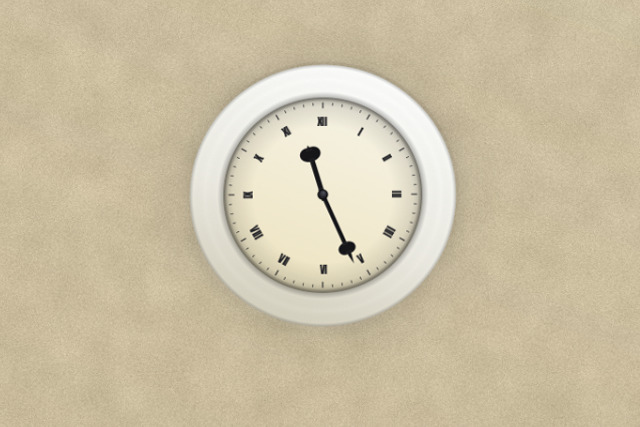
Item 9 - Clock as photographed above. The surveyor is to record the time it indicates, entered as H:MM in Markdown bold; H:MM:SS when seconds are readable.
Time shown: **11:26**
